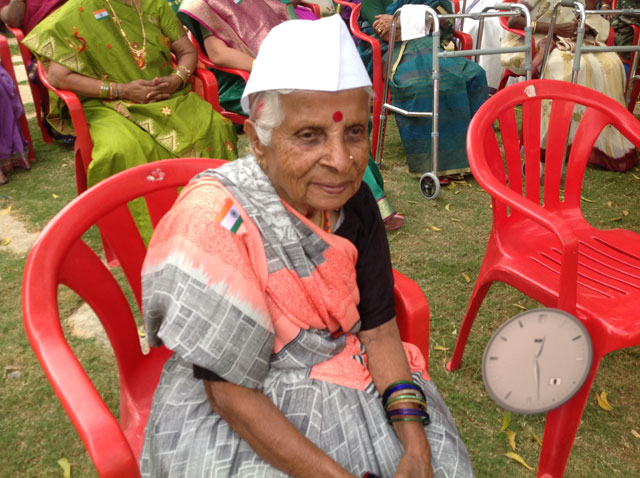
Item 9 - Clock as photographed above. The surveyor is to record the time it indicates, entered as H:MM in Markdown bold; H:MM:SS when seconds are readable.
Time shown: **12:28**
